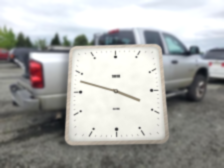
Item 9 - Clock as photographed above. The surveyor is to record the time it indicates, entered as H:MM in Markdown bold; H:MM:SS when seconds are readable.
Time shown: **3:48**
